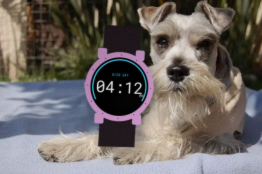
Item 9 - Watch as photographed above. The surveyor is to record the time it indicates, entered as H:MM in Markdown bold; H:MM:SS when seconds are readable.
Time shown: **4:12**
